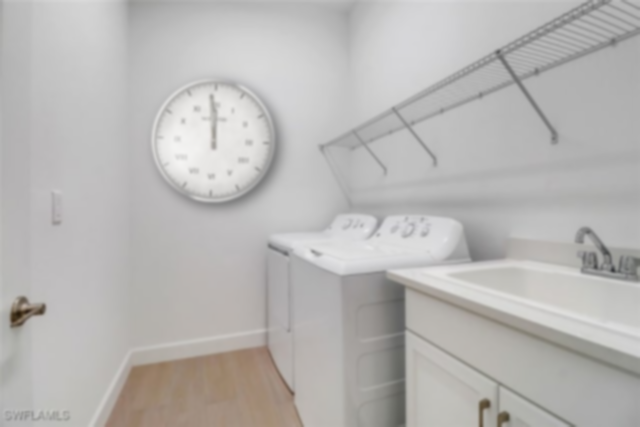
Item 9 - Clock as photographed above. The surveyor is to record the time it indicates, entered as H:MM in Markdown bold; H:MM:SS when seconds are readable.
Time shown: **11:59**
